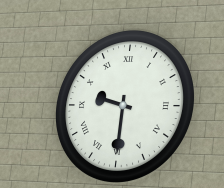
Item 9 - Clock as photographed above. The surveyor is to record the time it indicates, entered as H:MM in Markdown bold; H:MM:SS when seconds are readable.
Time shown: **9:30**
